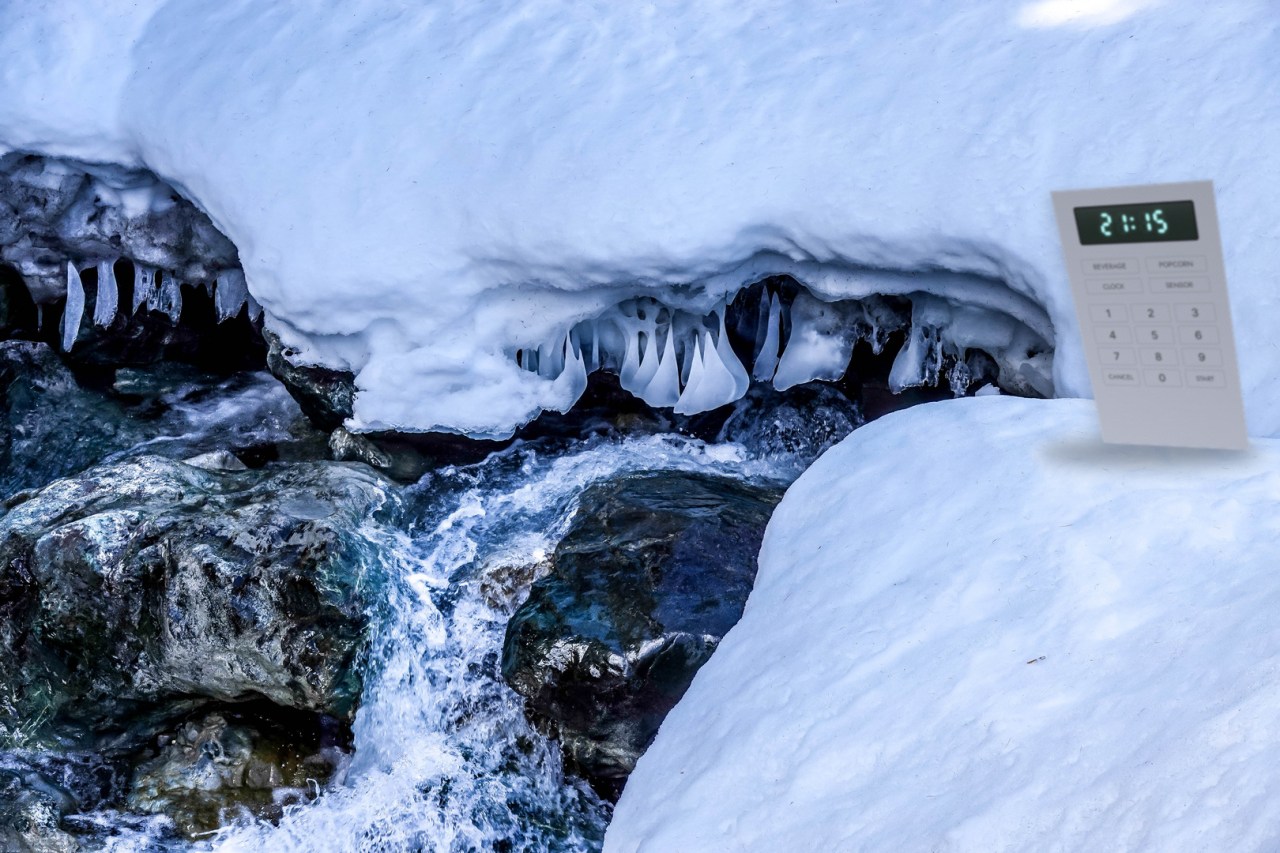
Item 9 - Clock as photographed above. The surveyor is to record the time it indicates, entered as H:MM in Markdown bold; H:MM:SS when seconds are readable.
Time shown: **21:15**
